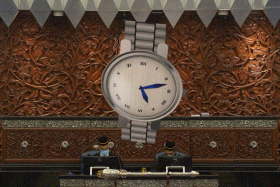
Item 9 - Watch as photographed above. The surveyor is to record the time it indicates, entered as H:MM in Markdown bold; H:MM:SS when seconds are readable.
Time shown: **5:12**
